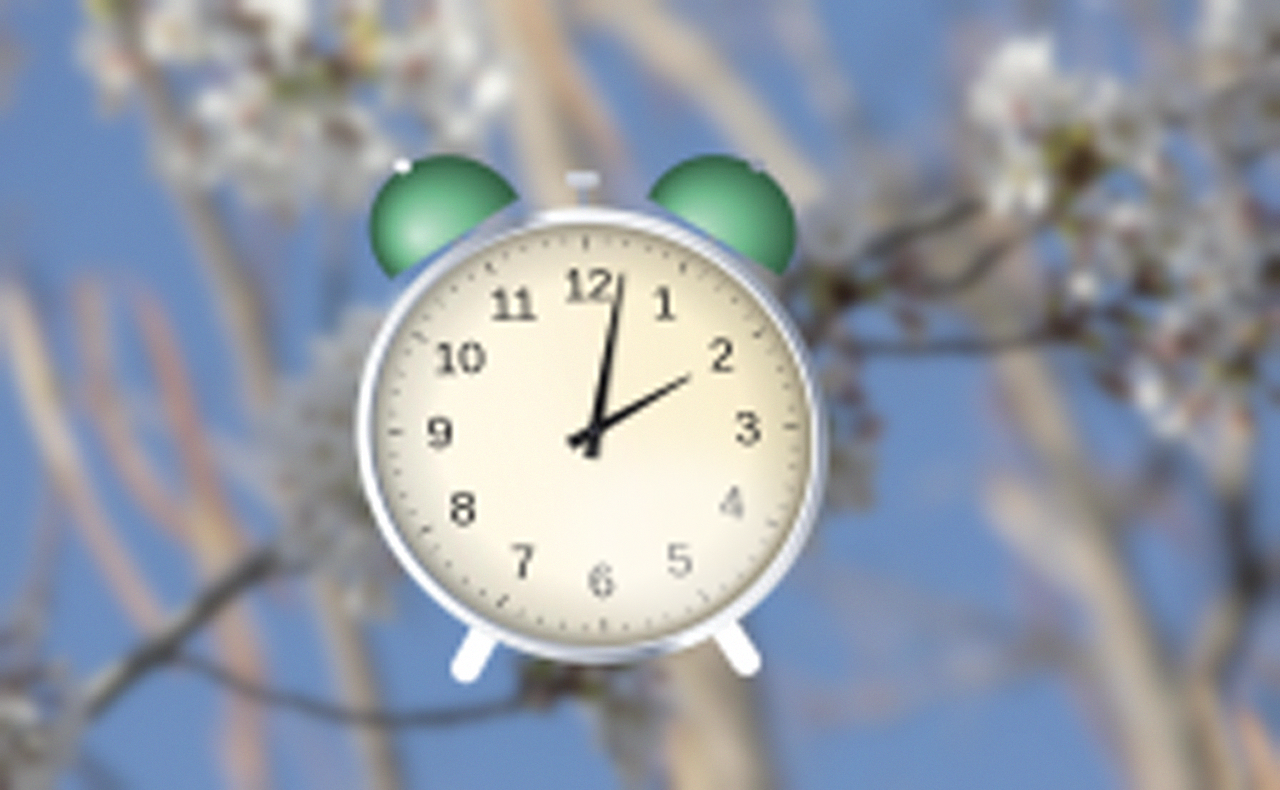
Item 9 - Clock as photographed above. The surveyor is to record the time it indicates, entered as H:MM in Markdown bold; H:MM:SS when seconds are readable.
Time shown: **2:02**
